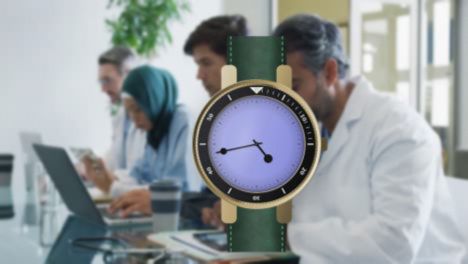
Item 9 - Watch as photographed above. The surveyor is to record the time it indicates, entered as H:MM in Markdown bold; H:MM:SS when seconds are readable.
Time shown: **4:43**
